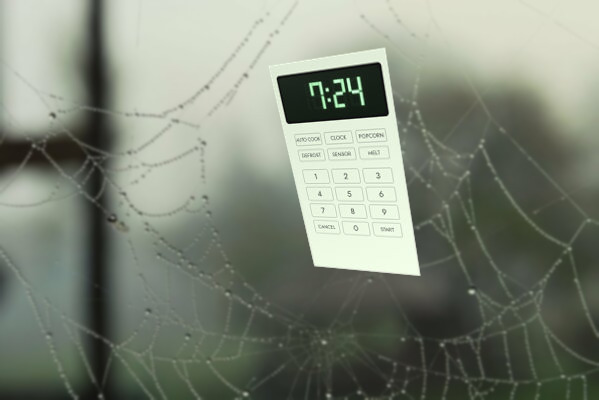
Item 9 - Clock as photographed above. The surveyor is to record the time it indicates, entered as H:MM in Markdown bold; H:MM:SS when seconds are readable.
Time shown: **7:24**
